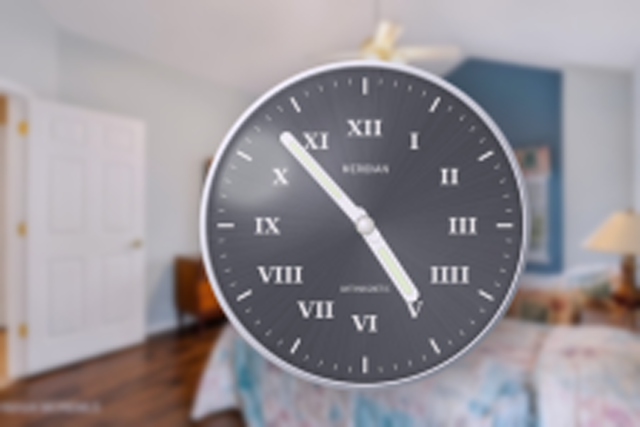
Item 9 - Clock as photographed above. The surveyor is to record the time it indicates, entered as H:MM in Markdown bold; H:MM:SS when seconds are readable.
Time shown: **4:53**
